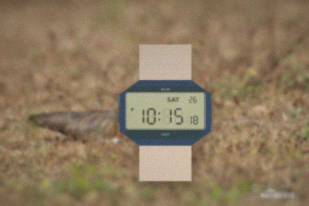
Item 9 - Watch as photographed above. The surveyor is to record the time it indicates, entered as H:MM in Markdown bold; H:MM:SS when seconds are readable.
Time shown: **10:15**
